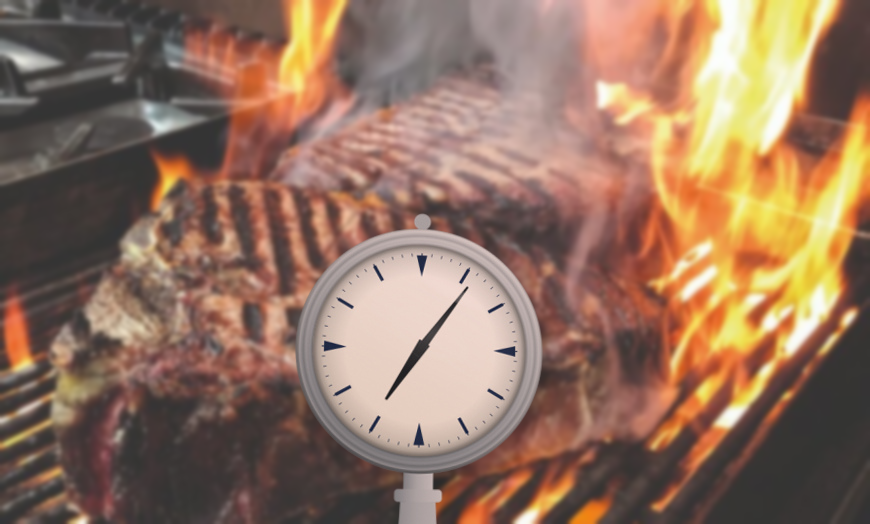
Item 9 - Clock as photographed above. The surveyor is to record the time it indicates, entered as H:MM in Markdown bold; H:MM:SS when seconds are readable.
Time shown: **7:06**
